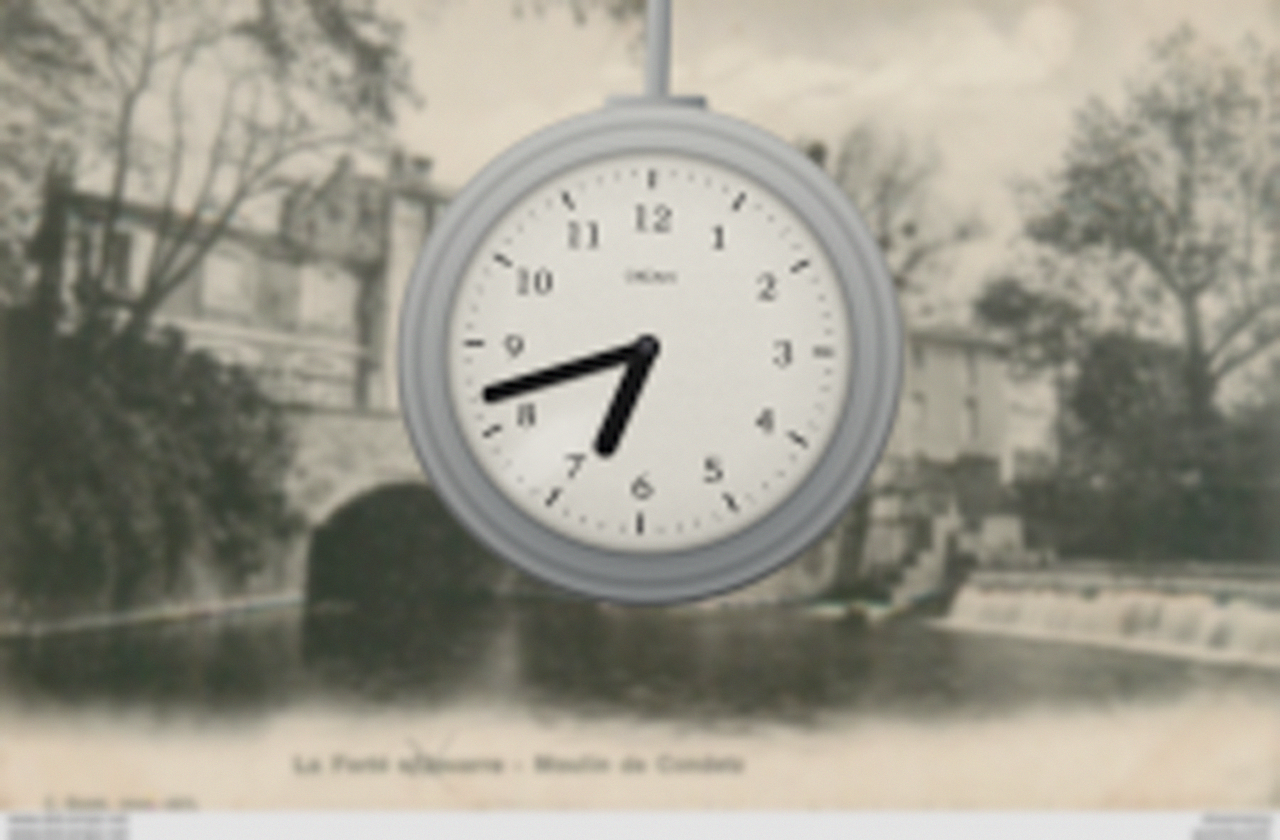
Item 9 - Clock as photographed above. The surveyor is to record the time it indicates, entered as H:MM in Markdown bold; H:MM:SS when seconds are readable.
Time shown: **6:42**
